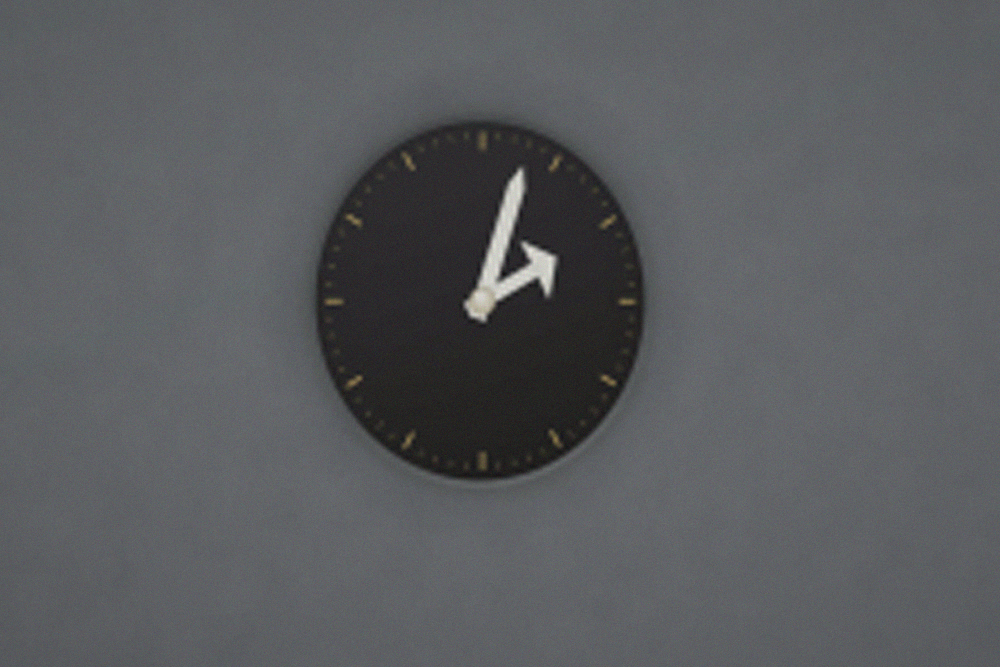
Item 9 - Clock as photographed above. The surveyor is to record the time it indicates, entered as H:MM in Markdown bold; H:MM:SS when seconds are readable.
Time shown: **2:03**
